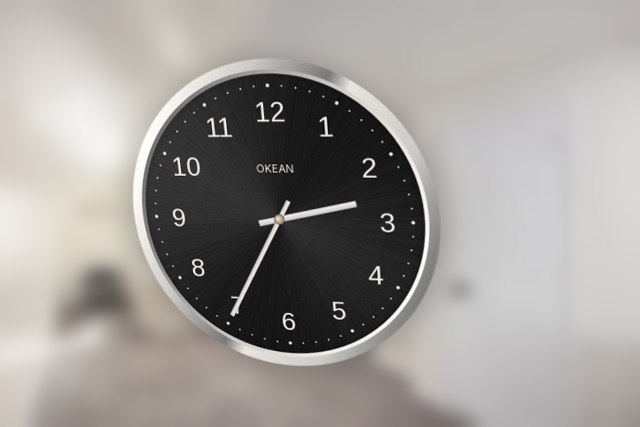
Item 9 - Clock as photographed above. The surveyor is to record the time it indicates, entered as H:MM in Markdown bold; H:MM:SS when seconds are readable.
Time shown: **2:35**
